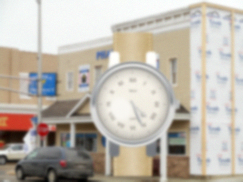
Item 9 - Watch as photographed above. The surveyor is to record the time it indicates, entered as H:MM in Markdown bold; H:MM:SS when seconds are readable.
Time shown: **4:26**
